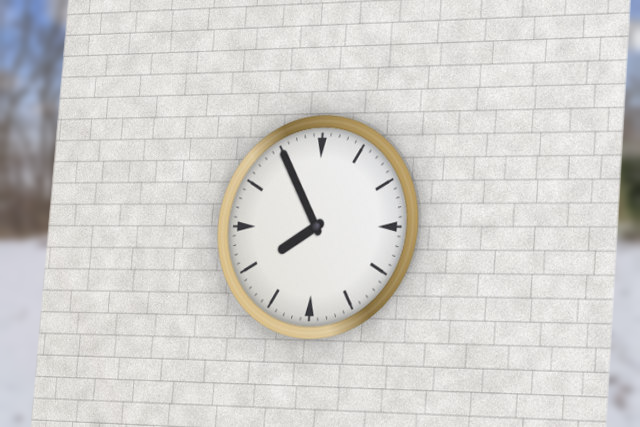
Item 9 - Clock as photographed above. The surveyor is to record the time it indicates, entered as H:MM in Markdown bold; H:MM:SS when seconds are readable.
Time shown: **7:55**
